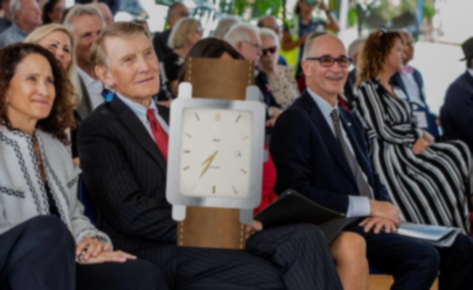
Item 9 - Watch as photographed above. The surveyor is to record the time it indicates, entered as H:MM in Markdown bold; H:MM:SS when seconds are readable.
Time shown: **7:35**
